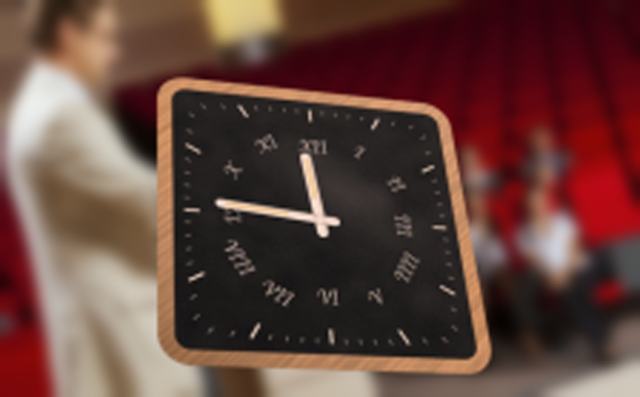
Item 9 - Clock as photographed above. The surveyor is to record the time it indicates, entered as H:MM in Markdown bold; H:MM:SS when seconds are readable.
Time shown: **11:46**
